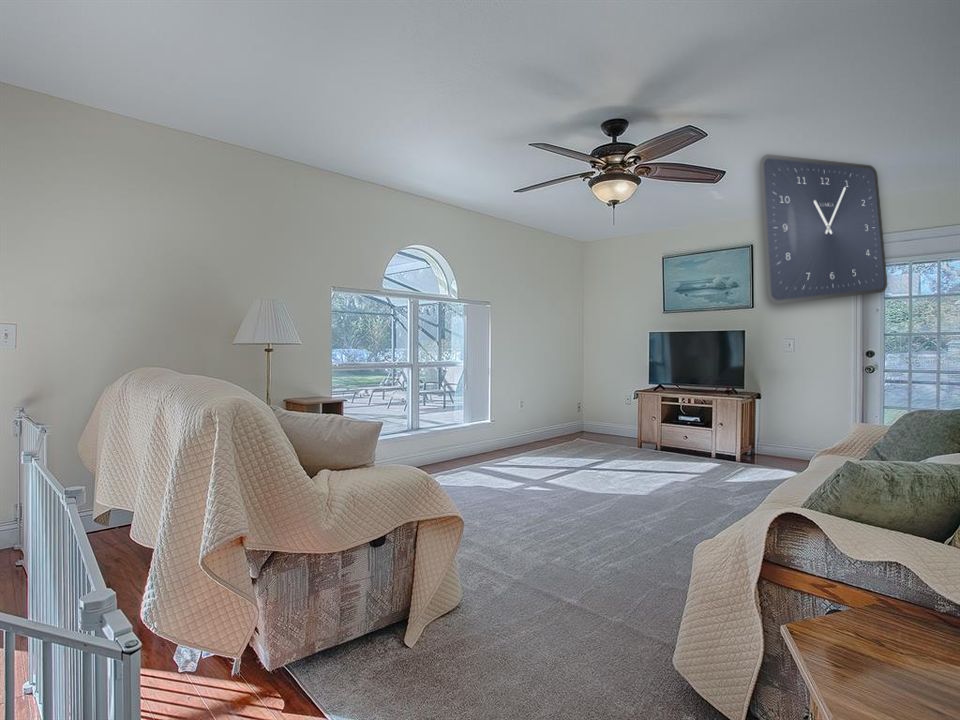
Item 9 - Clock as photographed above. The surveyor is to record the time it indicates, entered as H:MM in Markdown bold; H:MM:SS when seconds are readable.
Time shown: **11:05**
